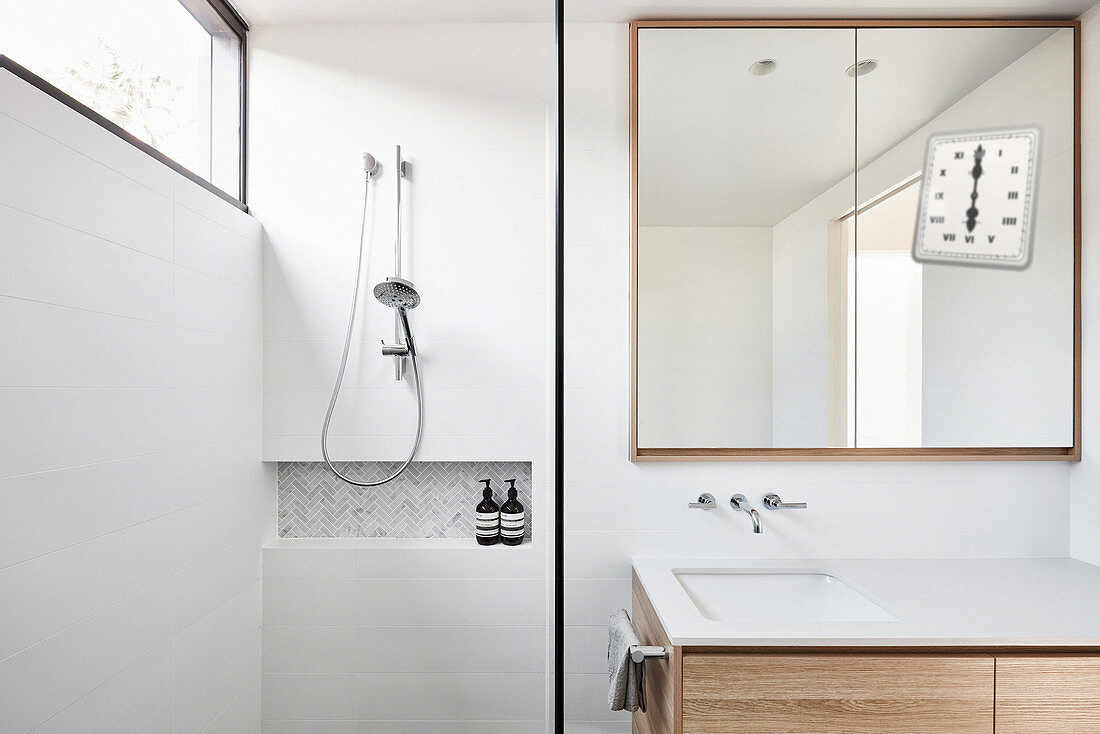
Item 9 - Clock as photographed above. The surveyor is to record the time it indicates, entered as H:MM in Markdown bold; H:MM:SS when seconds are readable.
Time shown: **6:00**
